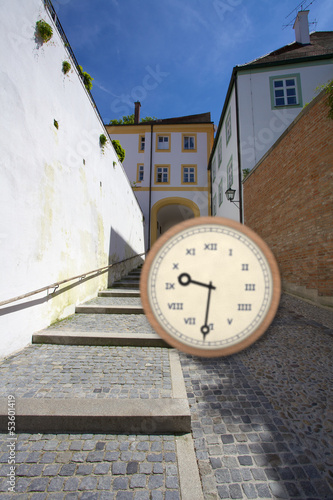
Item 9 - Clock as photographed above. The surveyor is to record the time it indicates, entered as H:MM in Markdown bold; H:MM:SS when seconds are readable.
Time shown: **9:31**
